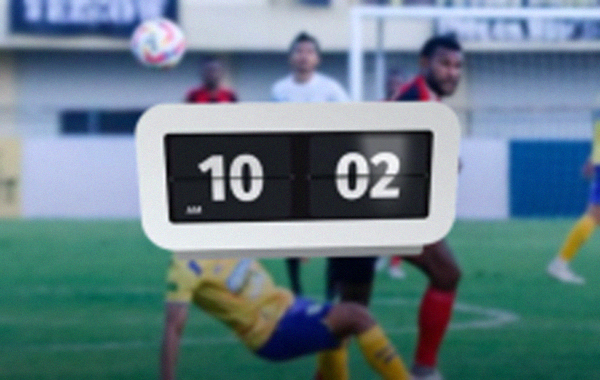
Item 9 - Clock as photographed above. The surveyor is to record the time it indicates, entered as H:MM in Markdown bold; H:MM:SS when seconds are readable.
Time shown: **10:02**
